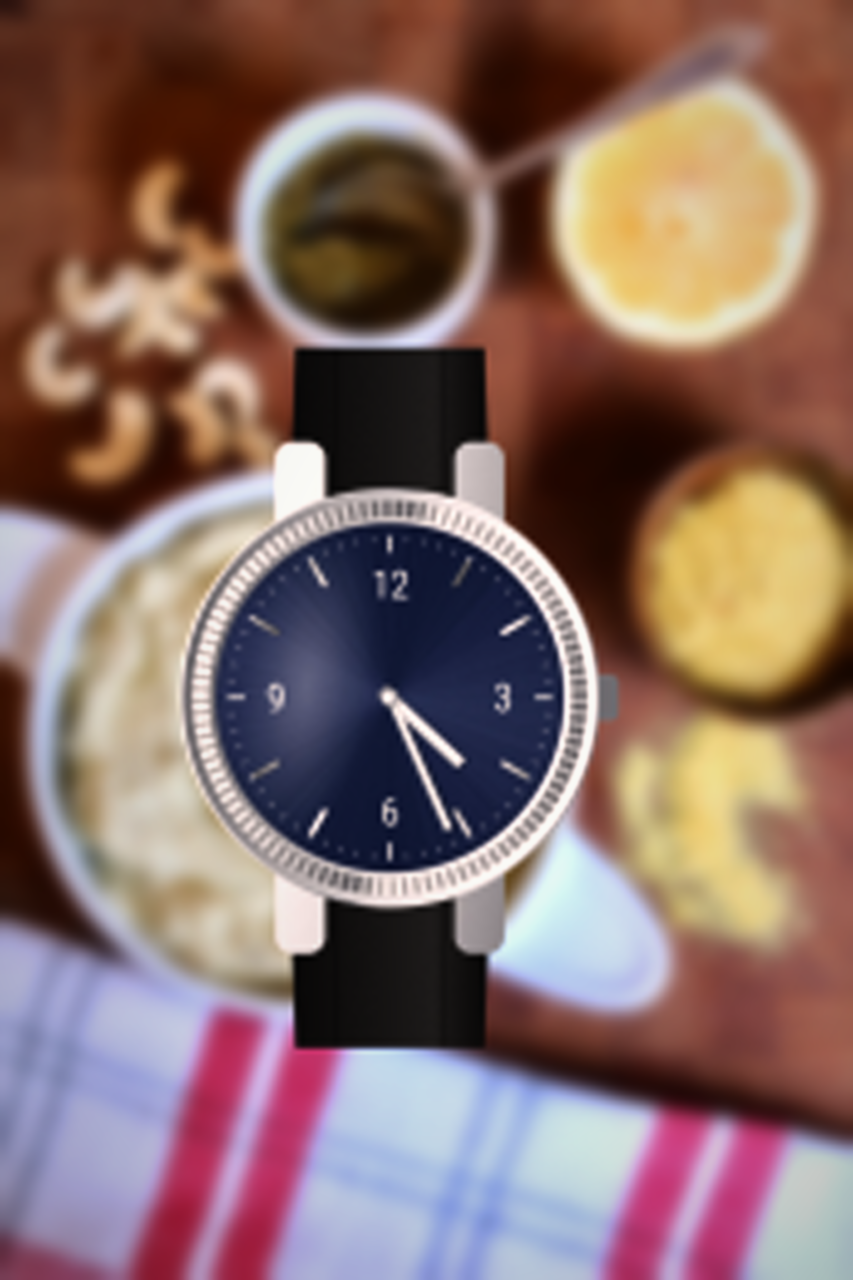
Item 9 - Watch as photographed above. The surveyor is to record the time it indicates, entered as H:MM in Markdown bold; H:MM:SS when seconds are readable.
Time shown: **4:26**
